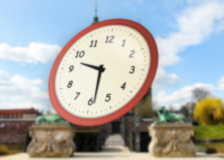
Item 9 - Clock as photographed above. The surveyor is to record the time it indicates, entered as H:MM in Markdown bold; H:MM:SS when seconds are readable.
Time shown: **9:29**
